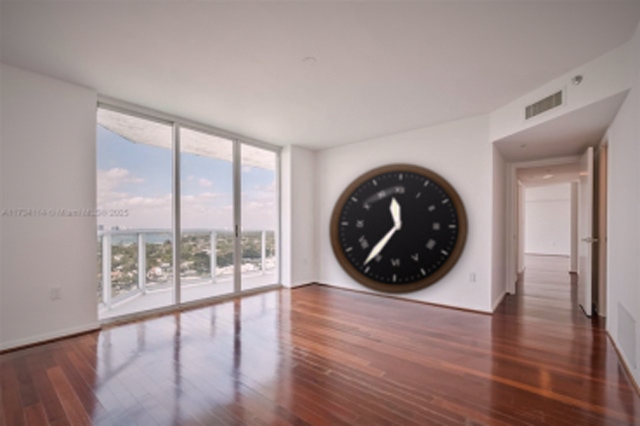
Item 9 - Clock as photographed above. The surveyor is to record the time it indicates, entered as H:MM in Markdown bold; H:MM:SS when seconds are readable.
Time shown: **11:36**
